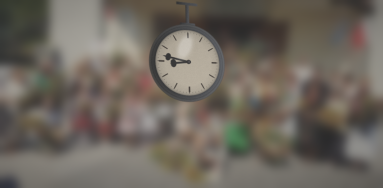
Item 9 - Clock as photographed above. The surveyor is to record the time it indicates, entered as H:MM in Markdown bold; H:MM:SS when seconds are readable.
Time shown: **8:47**
